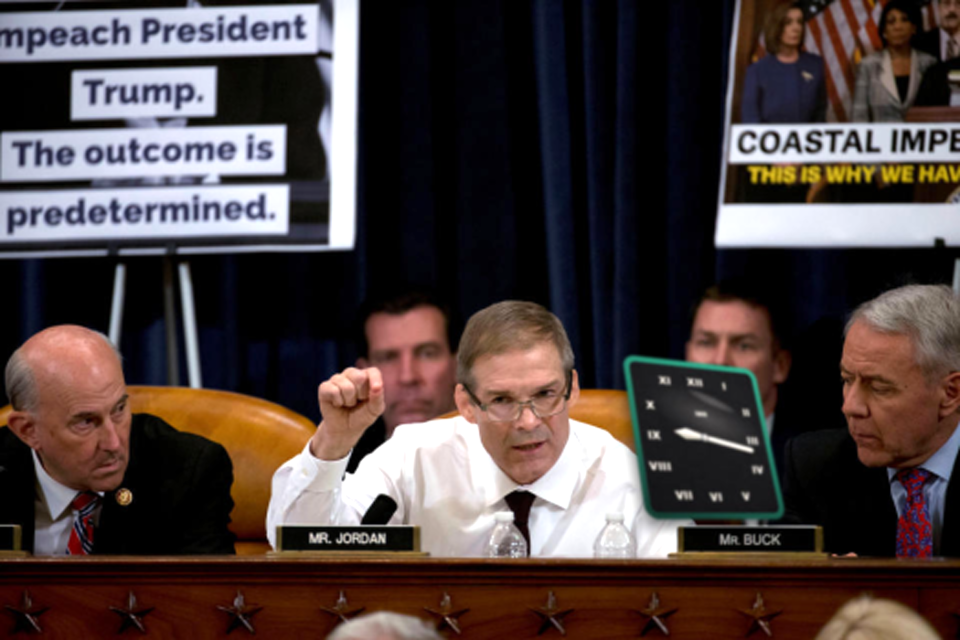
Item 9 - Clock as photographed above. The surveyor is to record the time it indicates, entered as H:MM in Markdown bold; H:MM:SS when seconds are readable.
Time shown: **9:17**
